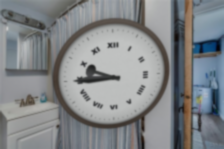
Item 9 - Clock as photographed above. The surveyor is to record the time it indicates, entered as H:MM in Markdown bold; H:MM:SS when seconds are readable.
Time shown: **9:45**
